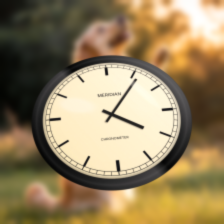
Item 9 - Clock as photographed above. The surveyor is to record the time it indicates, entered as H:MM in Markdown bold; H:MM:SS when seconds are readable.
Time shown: **4:06**
